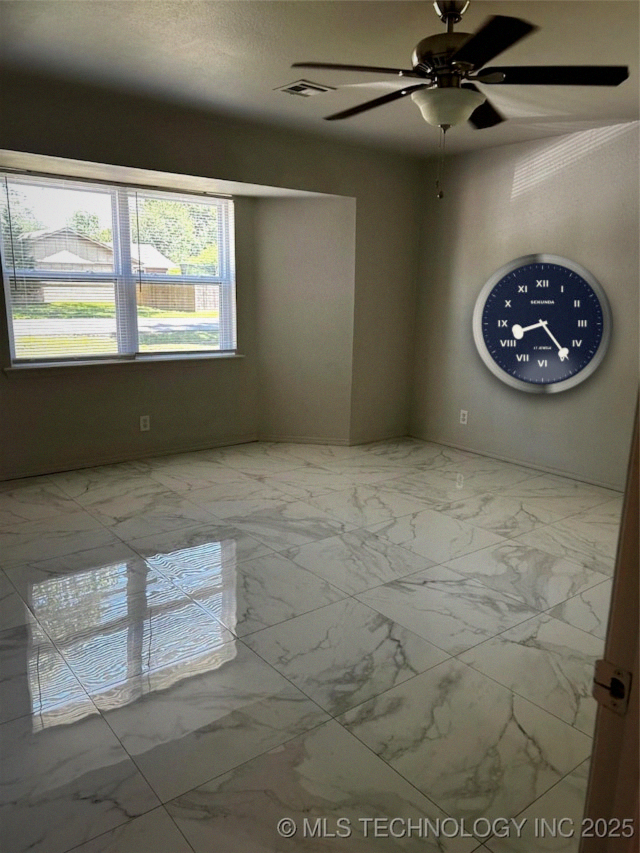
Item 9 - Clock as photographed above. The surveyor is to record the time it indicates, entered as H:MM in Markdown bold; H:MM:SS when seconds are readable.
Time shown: **8:24**
